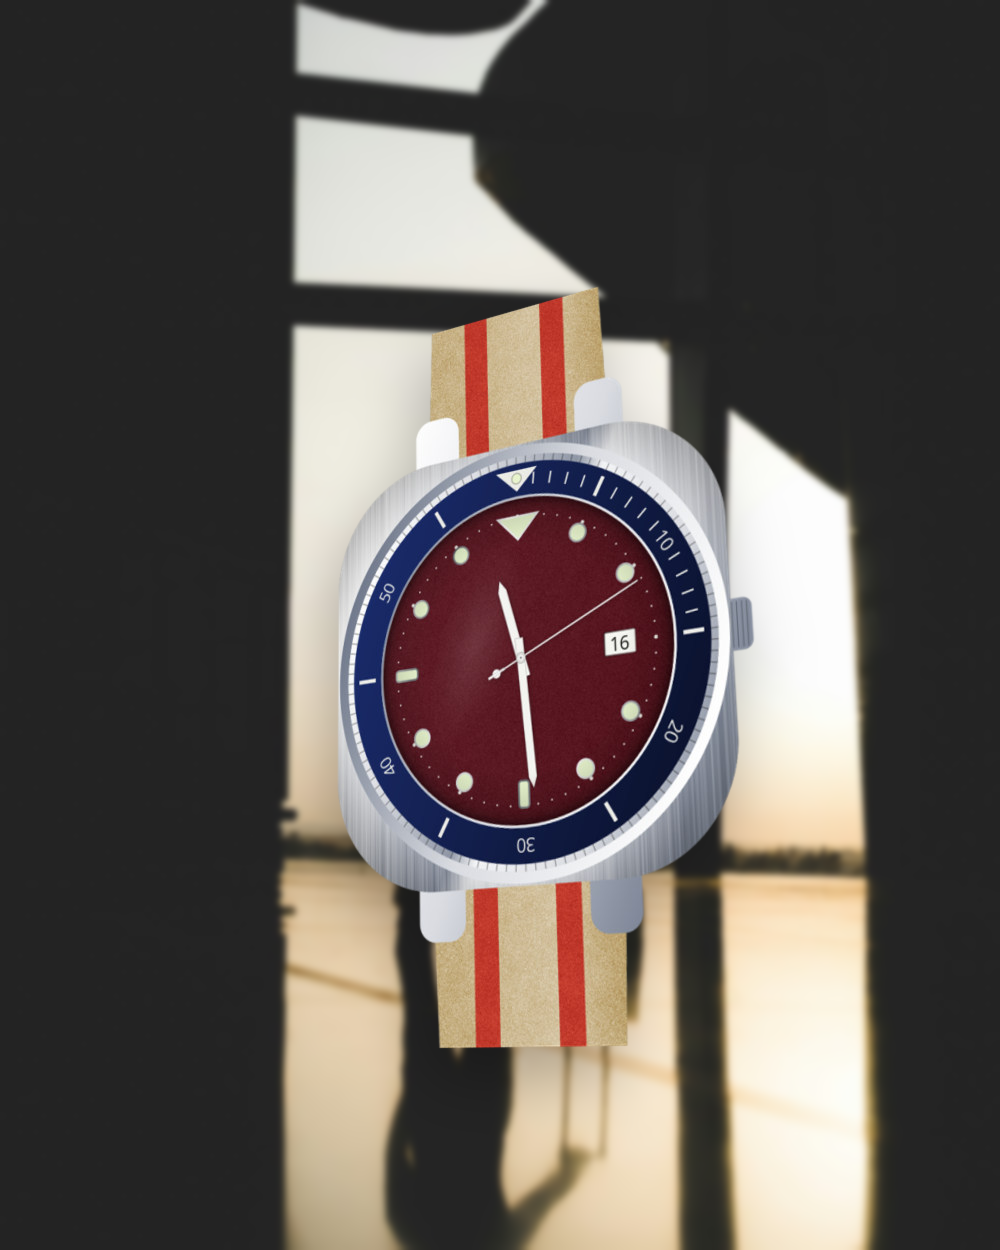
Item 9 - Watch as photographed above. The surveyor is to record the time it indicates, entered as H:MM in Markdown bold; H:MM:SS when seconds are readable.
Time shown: **11:29:11**
